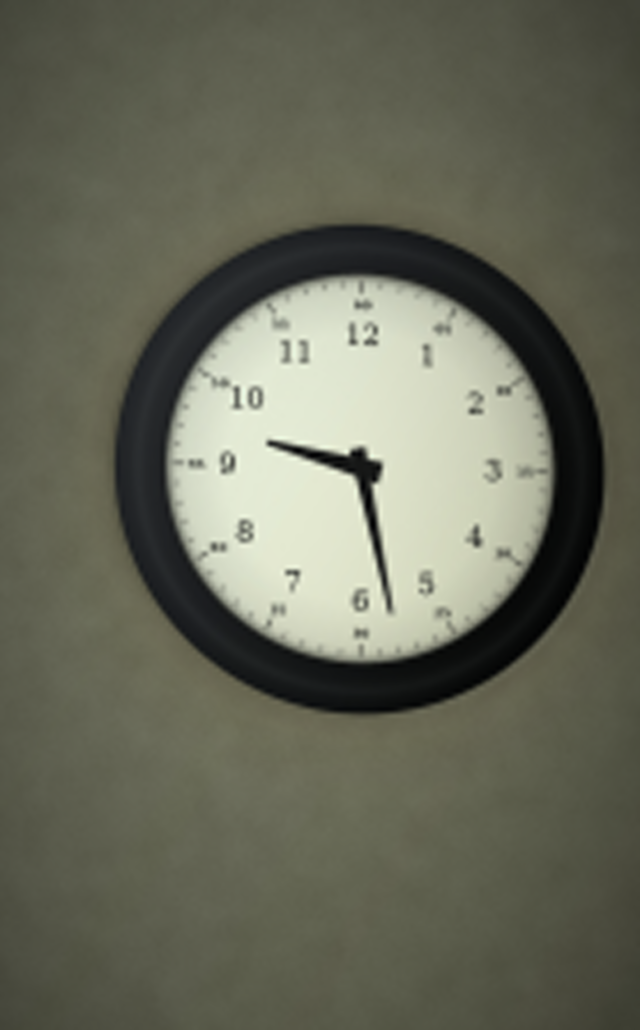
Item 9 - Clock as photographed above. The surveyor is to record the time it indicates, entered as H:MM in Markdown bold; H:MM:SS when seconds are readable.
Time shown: **9:28**
